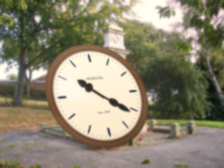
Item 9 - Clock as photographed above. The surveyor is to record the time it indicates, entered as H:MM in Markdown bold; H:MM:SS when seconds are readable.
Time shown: **10:21**
